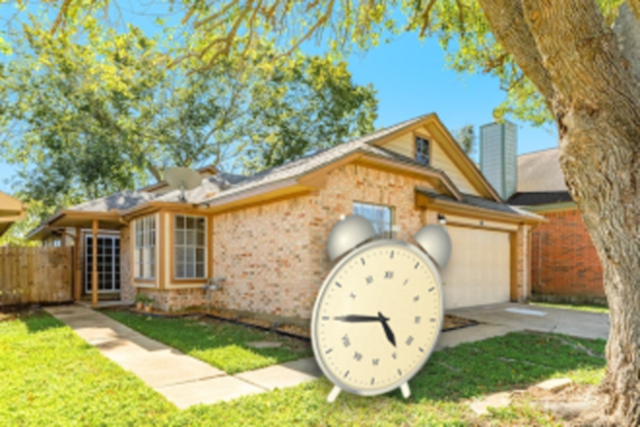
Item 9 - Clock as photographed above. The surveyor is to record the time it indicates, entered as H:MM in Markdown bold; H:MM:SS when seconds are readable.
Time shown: **4:45**
